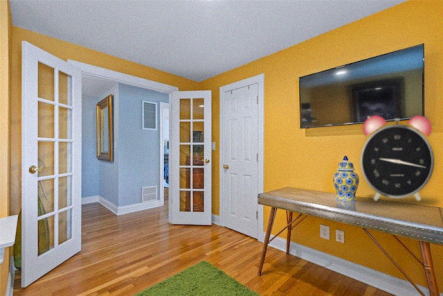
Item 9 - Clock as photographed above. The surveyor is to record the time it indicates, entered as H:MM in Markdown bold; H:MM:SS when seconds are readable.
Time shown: **9:17**
